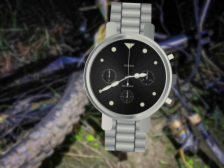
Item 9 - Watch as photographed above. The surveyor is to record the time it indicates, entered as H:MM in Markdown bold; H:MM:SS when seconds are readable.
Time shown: **2:40**
